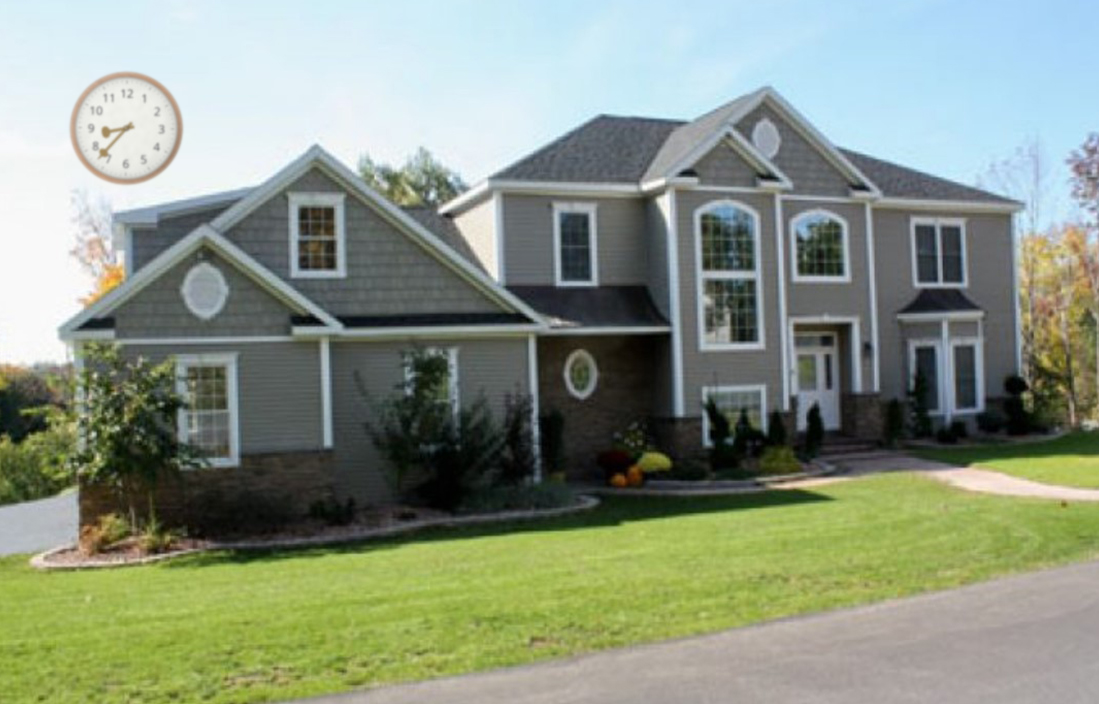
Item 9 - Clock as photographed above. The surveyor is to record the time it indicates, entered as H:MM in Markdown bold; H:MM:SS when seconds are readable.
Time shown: **8:37**
